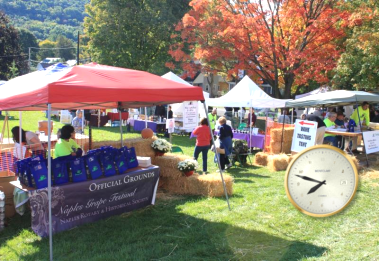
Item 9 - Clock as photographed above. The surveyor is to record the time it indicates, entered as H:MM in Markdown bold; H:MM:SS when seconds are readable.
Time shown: **7:48**
